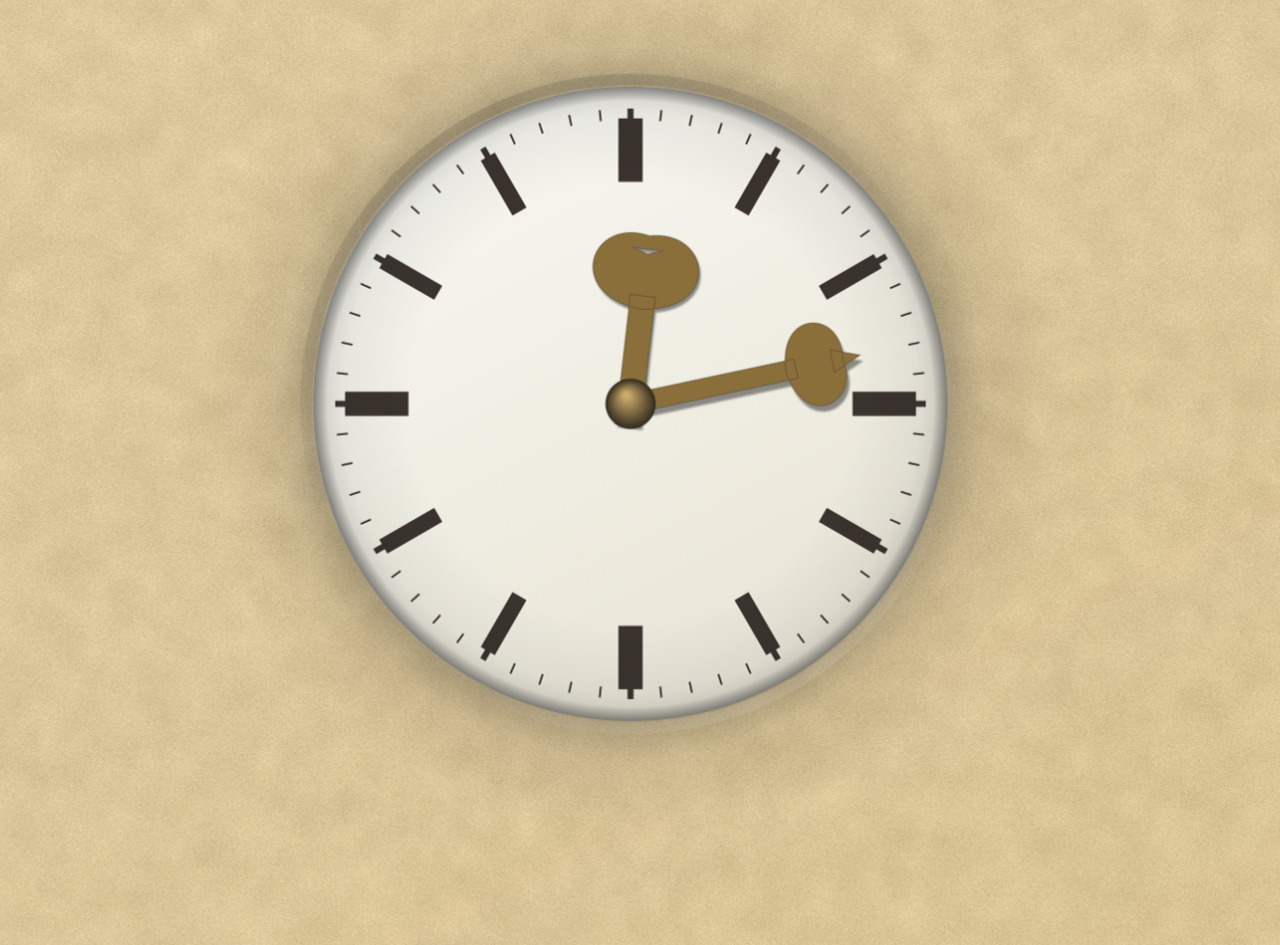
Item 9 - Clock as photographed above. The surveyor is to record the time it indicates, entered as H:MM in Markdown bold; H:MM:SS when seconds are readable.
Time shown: **12:13**
